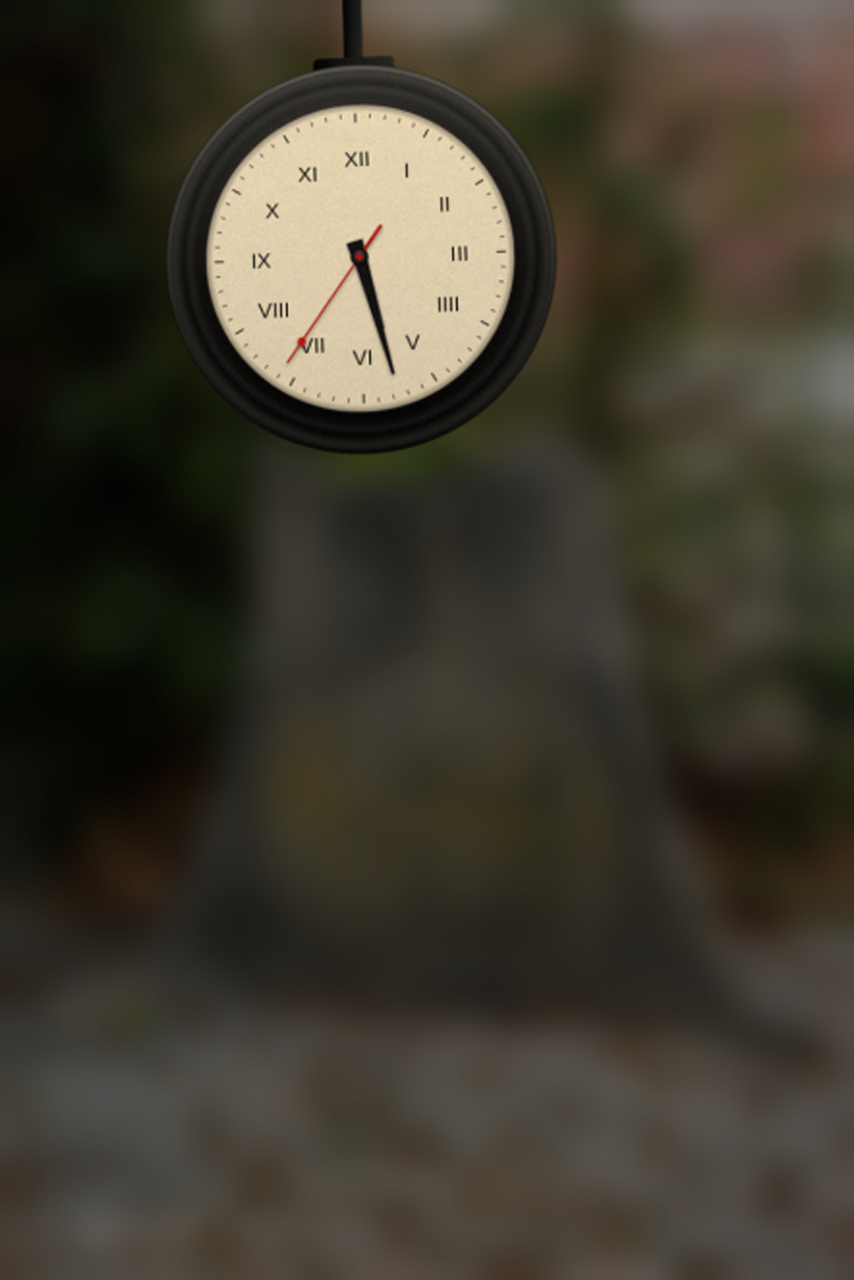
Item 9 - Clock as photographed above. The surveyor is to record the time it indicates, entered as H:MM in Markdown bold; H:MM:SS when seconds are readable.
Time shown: **5:27:36**
